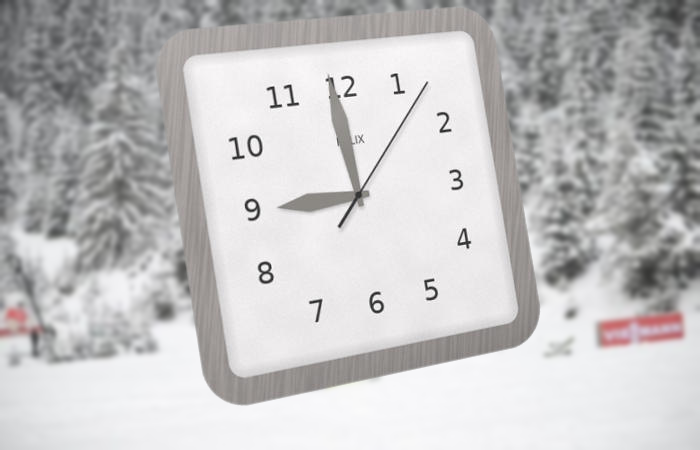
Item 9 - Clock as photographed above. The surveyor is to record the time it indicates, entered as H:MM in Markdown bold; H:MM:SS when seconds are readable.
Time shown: **8:59:07**
